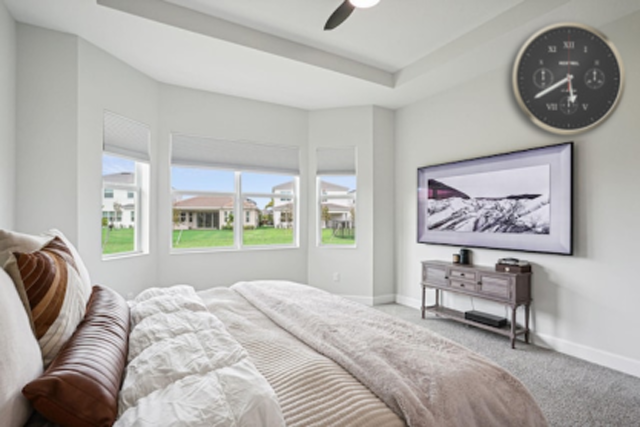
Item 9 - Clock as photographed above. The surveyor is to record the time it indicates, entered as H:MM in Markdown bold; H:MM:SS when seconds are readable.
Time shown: **5:40**
